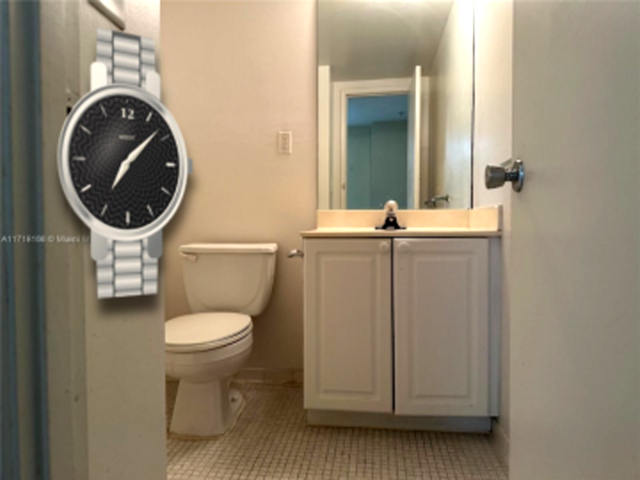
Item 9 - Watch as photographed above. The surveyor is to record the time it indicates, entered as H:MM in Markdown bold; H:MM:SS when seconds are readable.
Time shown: **7:08**
